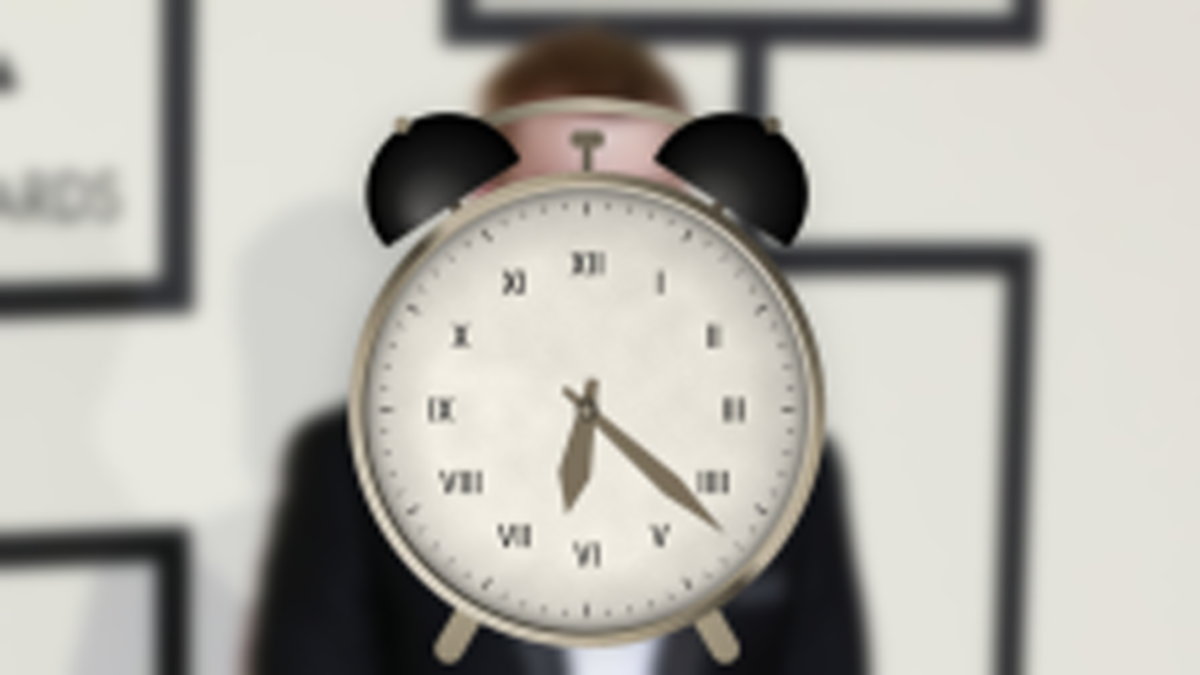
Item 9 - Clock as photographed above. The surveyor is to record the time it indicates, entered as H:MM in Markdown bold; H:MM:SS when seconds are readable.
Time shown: **6:22**
